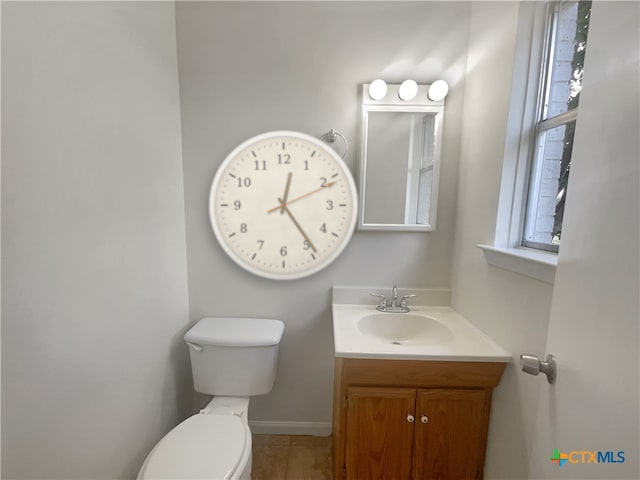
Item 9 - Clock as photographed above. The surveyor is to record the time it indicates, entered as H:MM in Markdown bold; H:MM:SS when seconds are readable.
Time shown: **12:24:11**
